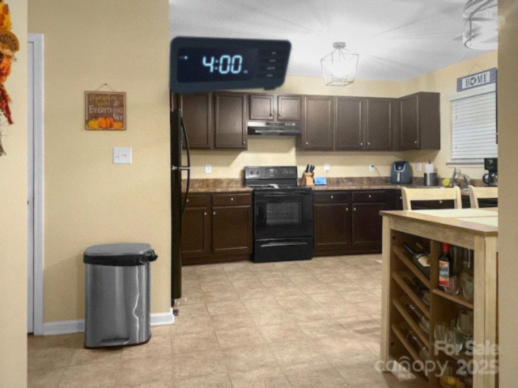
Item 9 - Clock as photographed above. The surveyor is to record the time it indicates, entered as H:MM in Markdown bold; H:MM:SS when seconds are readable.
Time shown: **4:00**
